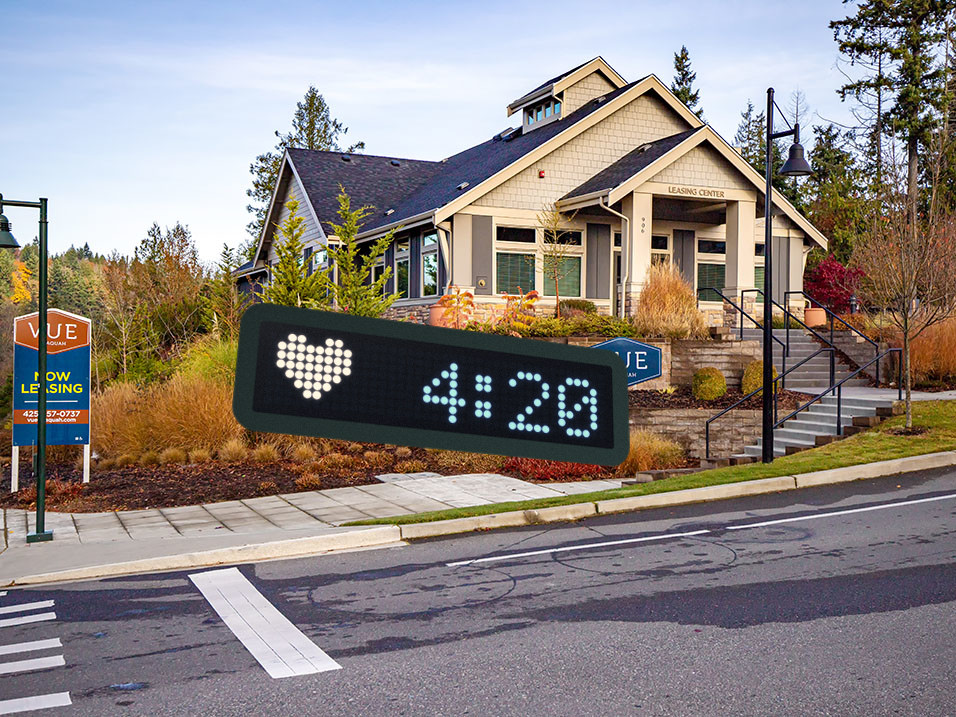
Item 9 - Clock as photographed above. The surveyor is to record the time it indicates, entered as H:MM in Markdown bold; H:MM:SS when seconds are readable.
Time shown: **4:20**
